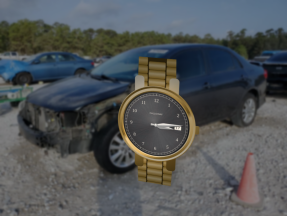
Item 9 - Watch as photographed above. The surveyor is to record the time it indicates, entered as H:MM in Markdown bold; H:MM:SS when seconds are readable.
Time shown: **3:14**
